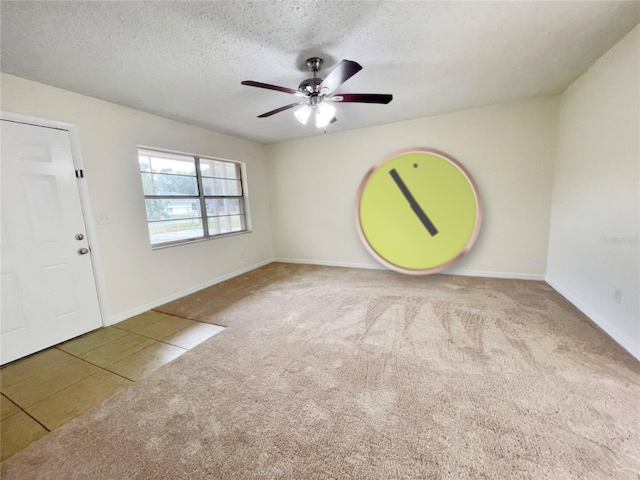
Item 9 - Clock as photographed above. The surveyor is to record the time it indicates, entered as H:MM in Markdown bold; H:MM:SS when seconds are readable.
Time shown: **4:55**
